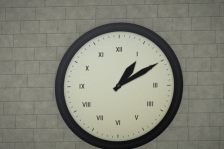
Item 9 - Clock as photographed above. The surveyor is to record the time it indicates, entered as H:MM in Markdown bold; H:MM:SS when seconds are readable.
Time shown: **1:10**
